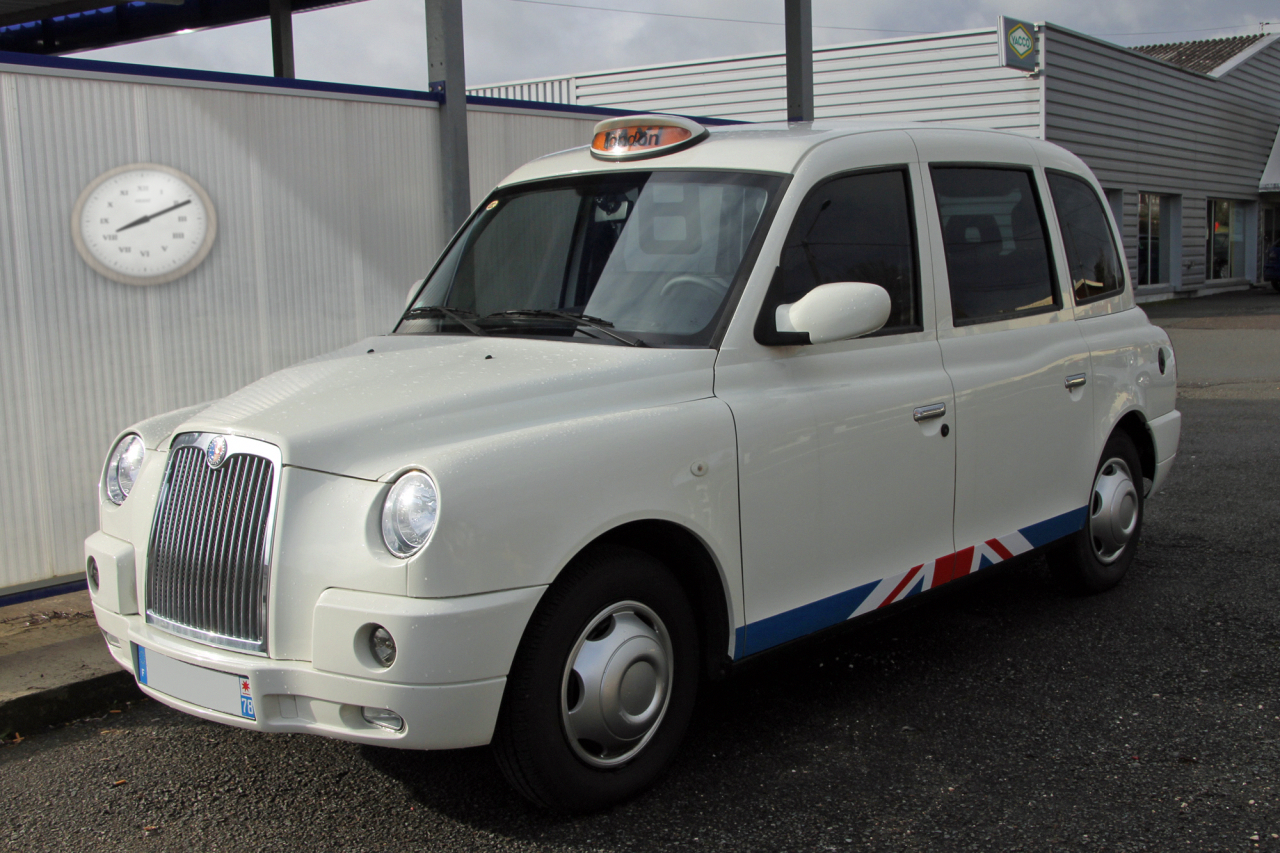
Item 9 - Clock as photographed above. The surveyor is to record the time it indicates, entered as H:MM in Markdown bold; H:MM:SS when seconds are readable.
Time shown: **8:11**
